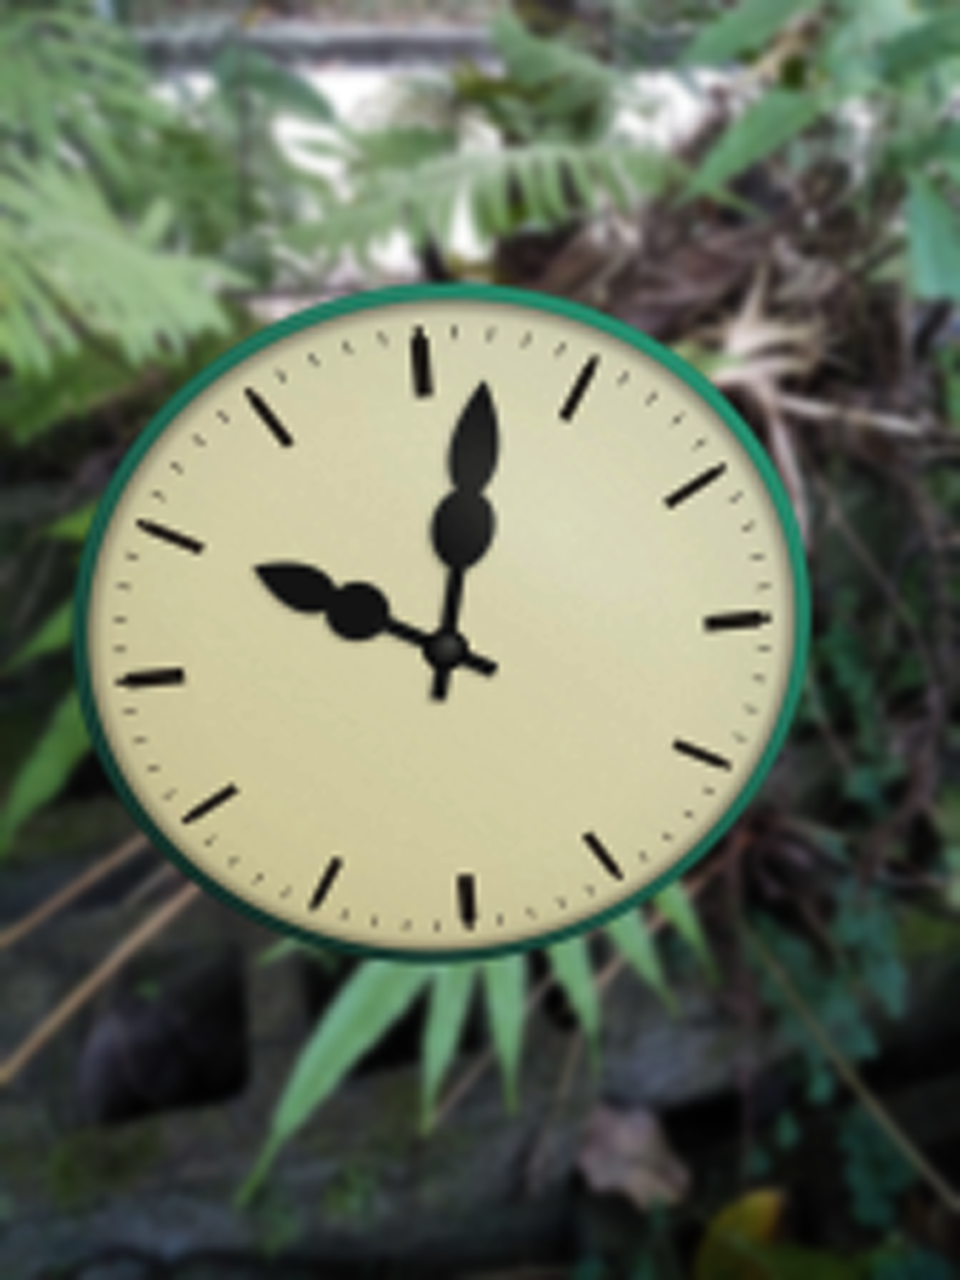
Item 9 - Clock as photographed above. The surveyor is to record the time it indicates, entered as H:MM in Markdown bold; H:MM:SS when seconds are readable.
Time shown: **10:02**
